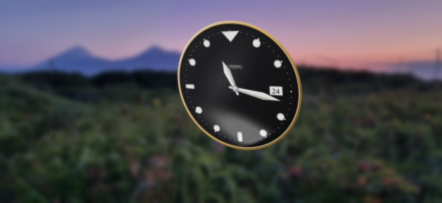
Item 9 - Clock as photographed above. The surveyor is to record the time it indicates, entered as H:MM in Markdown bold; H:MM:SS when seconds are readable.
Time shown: **11:17**
